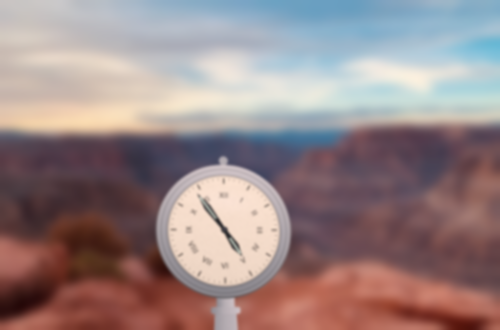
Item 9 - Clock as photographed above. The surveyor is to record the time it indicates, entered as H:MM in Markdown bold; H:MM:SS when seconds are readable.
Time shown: **4:54**
